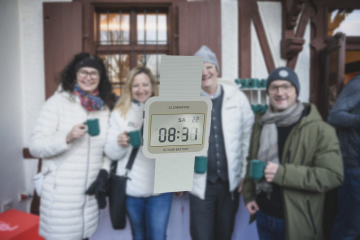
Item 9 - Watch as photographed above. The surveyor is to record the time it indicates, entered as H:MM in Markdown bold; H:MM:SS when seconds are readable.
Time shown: **8:31**
